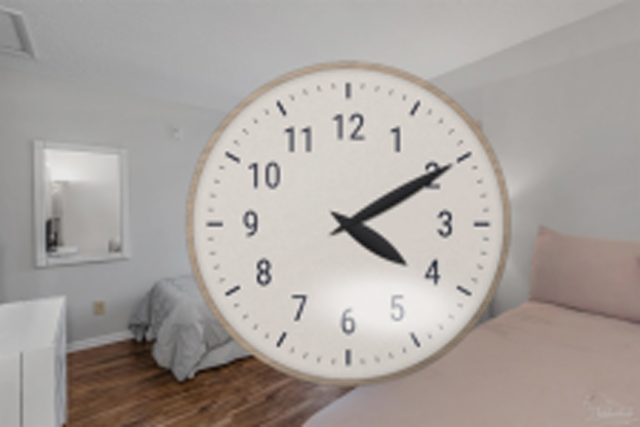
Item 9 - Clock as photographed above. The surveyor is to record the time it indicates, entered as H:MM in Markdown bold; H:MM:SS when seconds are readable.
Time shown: **4:10**
